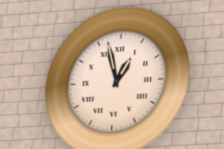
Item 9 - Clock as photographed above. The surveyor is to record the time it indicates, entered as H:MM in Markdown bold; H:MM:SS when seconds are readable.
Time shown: **12:57**
